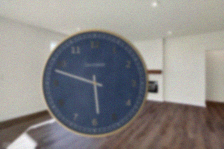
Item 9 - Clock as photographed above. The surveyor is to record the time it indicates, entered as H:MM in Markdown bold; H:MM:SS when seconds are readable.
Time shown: **5:48**
